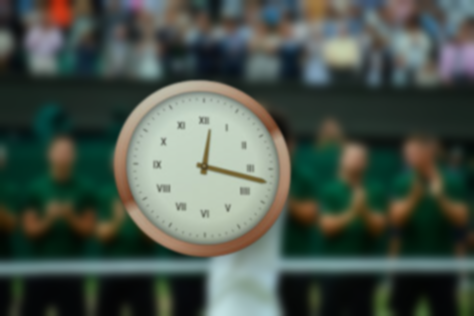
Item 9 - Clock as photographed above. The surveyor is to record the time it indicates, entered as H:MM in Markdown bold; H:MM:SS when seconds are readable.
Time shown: **12:17**
